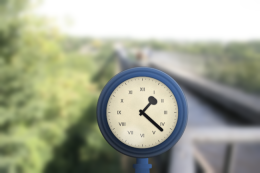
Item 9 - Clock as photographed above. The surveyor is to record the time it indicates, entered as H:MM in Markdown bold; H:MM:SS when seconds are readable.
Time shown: **1:22**
